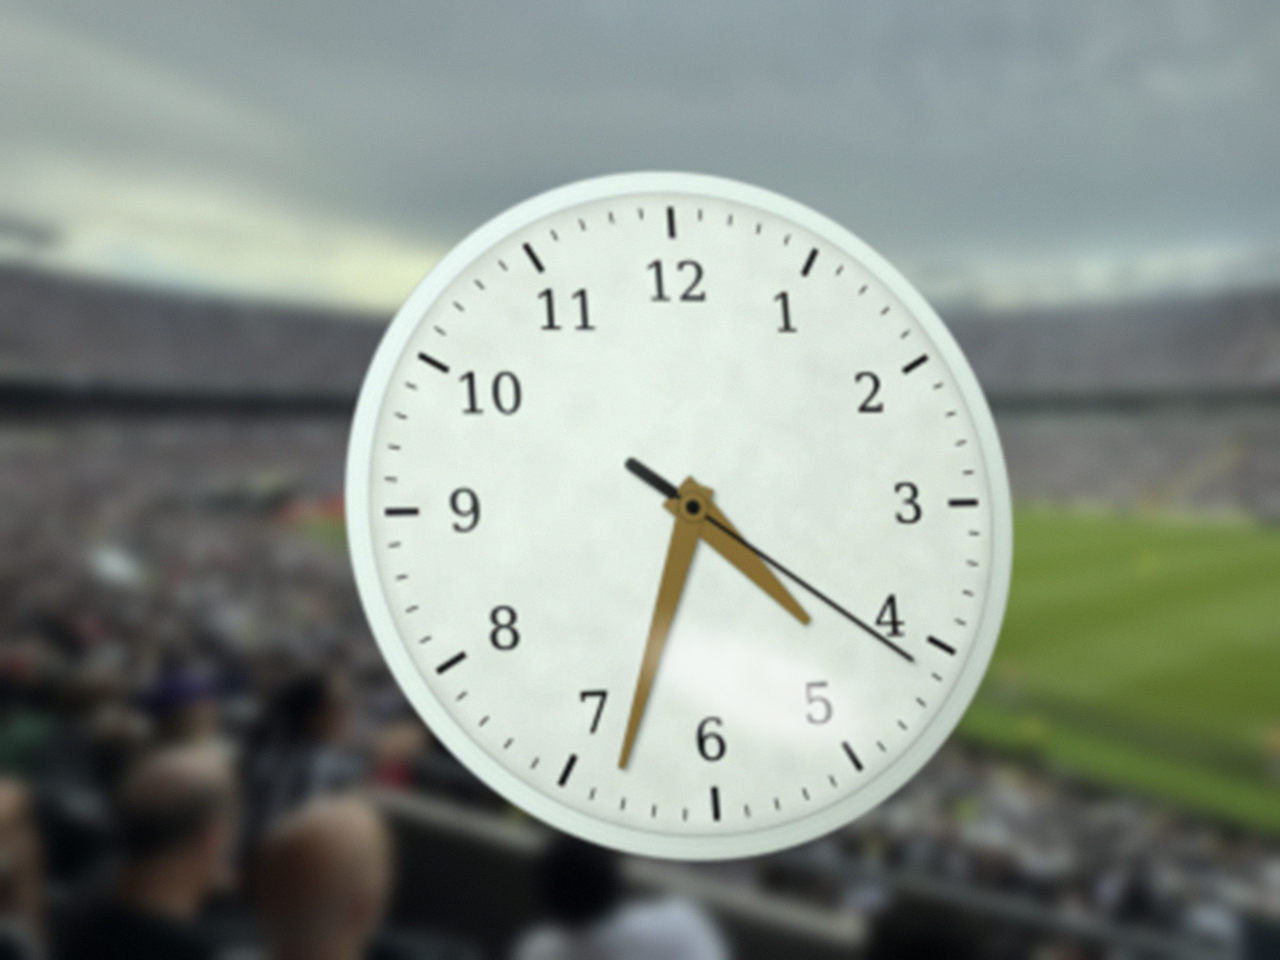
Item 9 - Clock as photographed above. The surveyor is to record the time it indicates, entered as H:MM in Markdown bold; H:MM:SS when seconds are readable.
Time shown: **4:33:21**
